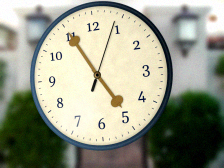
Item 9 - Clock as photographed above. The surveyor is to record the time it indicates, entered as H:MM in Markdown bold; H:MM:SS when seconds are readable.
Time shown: **4:55:04**
